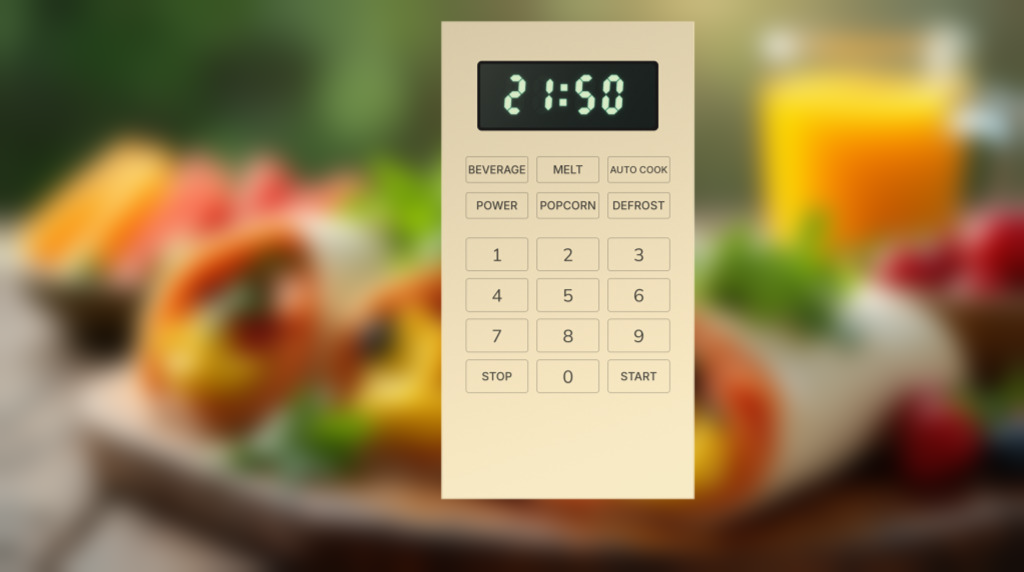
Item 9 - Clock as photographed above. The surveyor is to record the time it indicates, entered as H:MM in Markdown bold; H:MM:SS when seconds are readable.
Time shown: **21:50**
